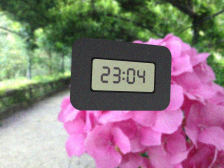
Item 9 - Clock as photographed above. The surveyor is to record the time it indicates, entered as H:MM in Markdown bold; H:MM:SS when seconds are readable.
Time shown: **23:04**
